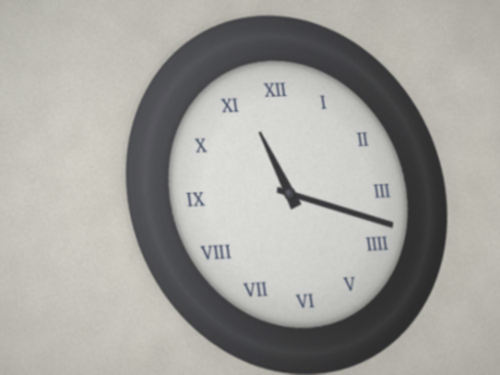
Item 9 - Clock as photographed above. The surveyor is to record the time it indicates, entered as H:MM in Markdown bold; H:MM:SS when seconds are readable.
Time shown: **11:18**
